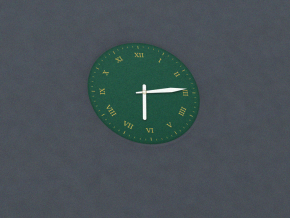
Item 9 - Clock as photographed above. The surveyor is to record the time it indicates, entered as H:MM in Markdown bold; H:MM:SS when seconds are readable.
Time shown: **6:14**
